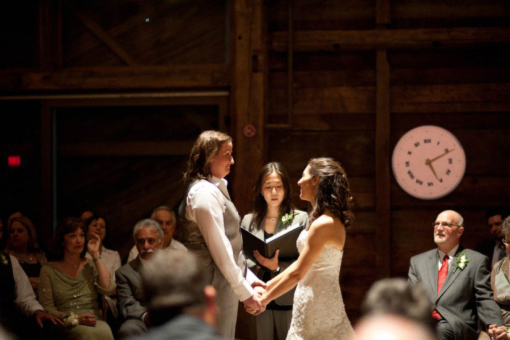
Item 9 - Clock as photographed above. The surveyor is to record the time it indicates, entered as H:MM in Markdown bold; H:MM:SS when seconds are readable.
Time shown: **5:11**
